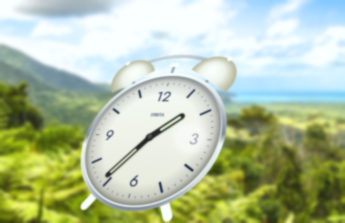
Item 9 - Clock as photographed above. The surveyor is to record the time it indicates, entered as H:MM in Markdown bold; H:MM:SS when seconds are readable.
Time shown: **1:36**
